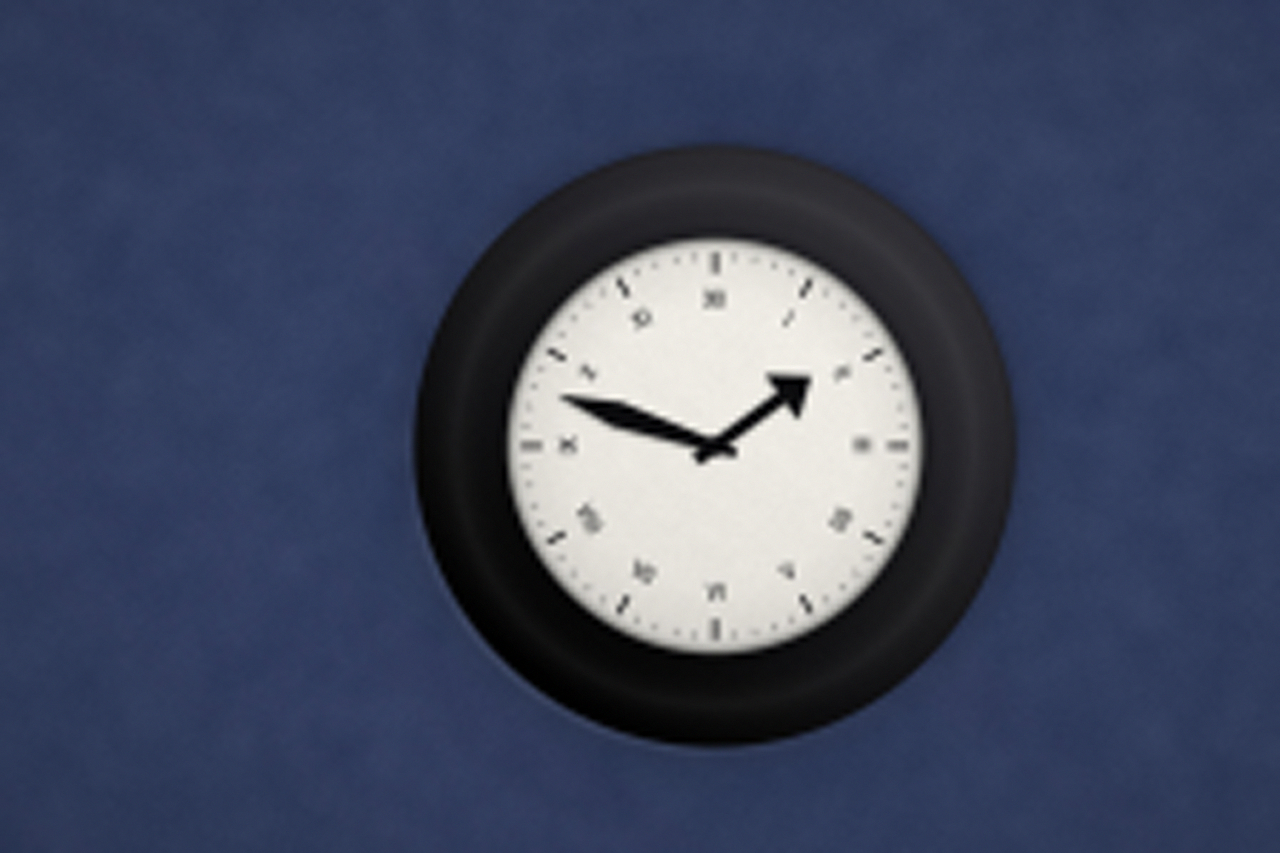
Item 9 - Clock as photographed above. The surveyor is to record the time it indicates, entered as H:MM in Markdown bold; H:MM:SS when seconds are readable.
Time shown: **1:48**
